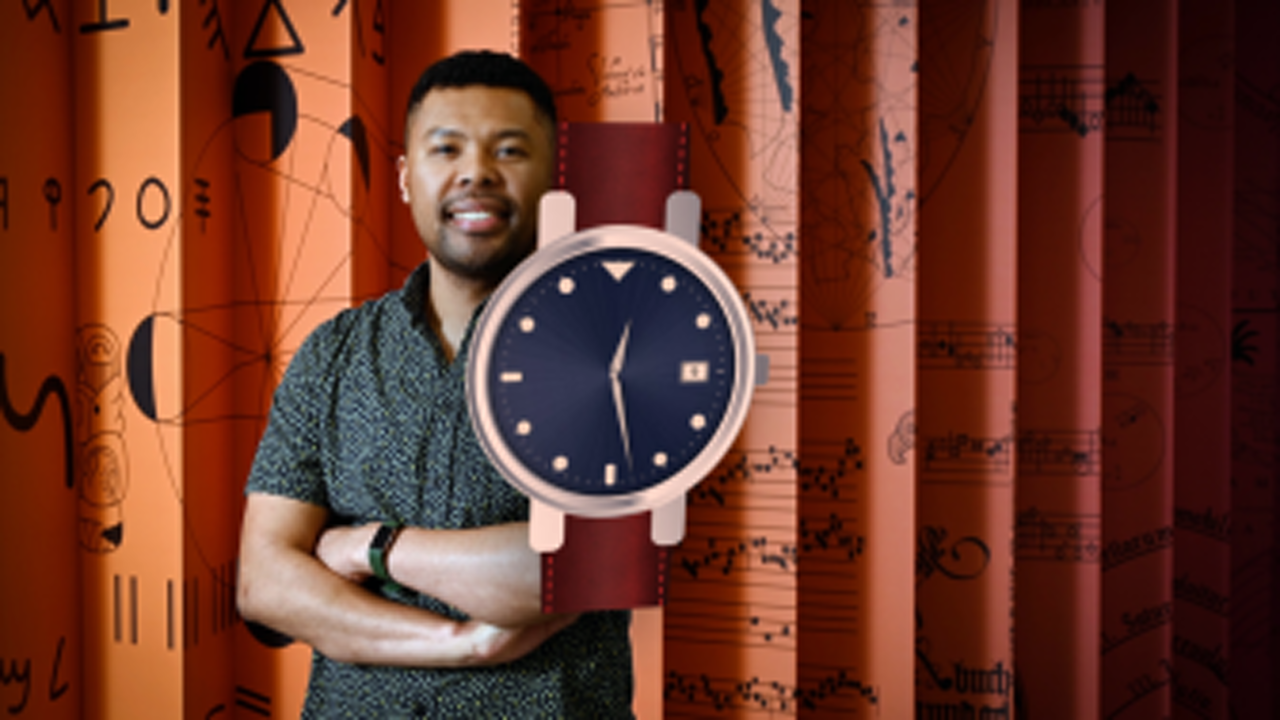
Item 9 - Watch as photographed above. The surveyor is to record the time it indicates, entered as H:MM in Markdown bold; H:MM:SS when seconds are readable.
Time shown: **12:28**
